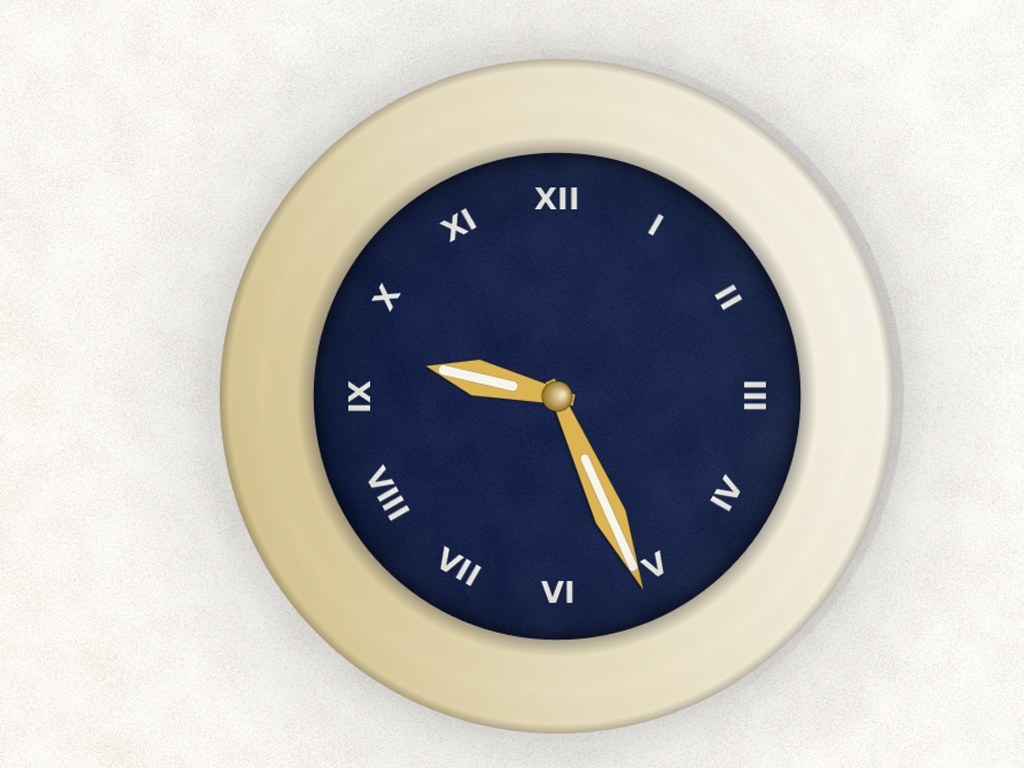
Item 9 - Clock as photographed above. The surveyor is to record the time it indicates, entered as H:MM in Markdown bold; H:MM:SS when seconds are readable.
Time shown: **9:26**
